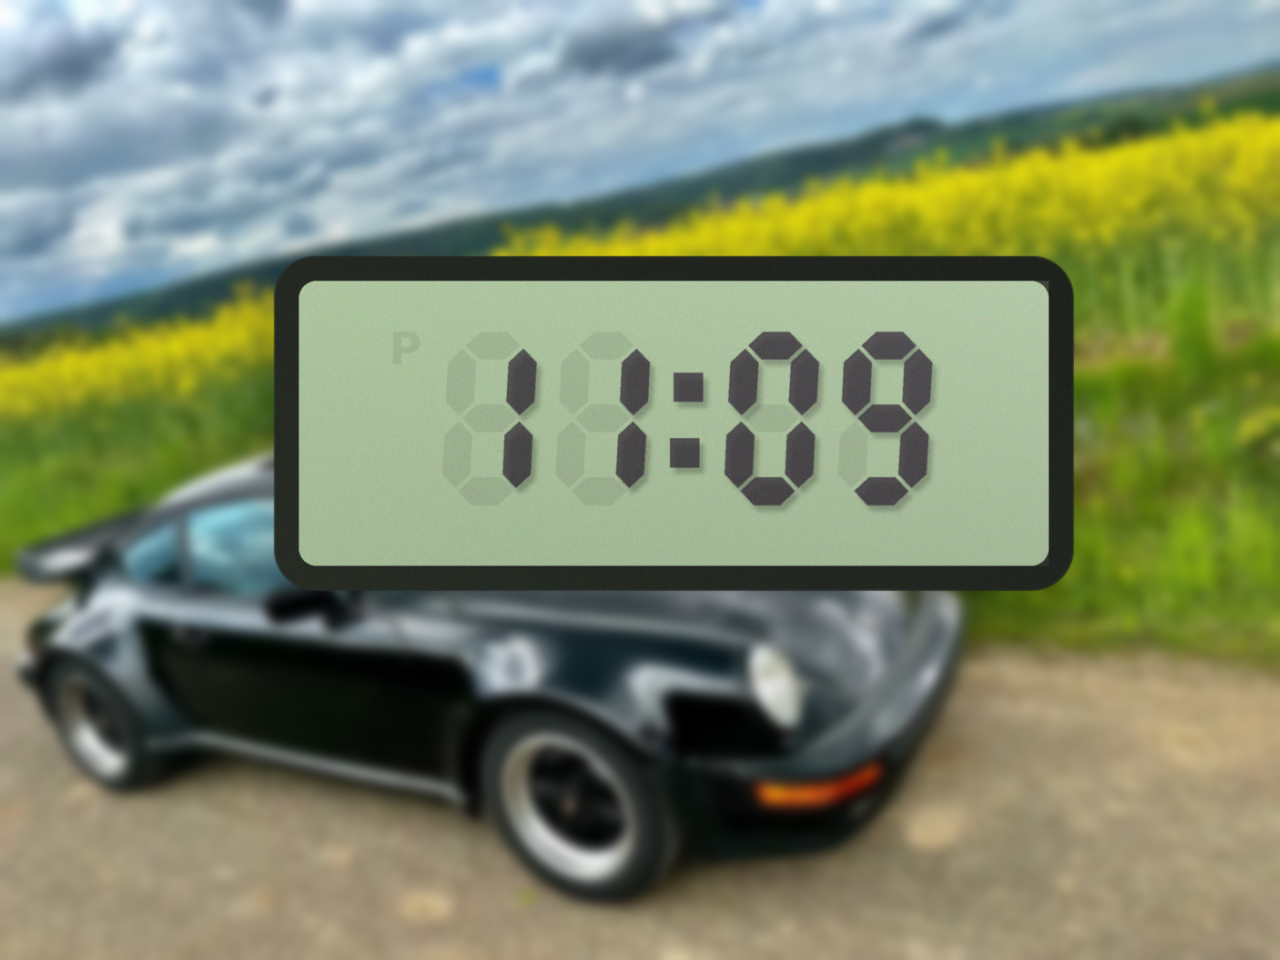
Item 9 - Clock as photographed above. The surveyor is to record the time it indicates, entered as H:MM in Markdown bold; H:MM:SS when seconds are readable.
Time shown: **11:09**
